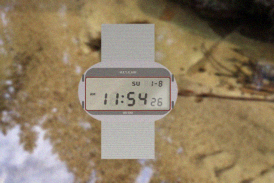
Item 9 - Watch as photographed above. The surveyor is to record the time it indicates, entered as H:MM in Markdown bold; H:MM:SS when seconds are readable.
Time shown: **11:54:26**
